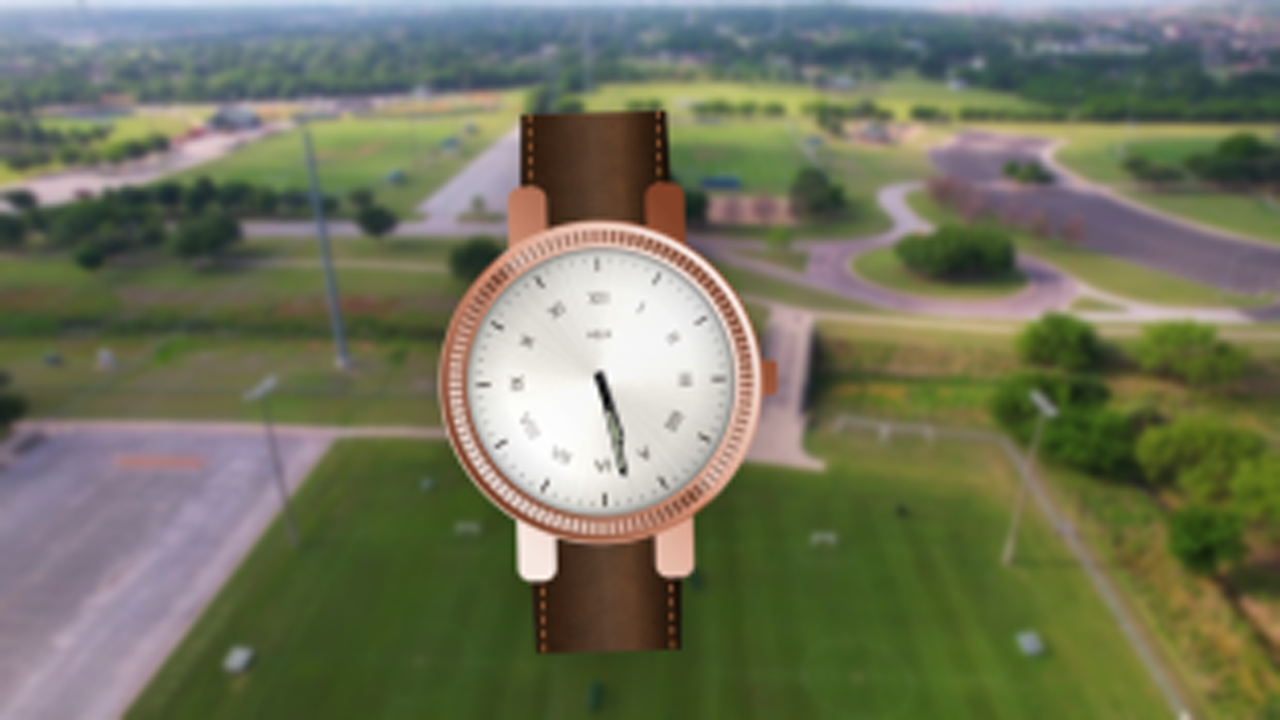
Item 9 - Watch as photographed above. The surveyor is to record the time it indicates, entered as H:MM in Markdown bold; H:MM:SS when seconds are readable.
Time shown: **5:28**
